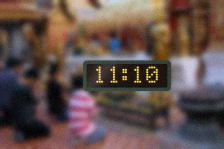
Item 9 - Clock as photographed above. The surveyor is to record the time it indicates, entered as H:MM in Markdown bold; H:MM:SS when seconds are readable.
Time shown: **11:10**
